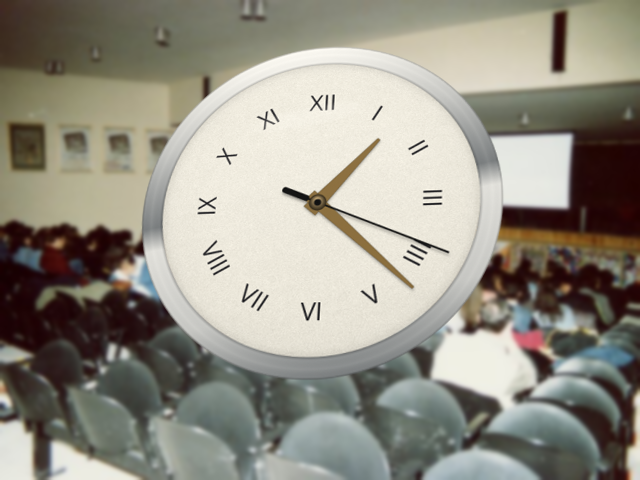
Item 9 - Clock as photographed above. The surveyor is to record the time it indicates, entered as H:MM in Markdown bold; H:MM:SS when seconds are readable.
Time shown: **1:22:19**
